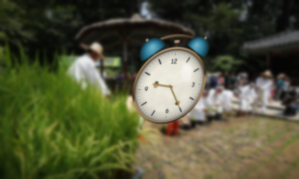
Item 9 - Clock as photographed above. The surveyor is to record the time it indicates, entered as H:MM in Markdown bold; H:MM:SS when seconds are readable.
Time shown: **9:25**
